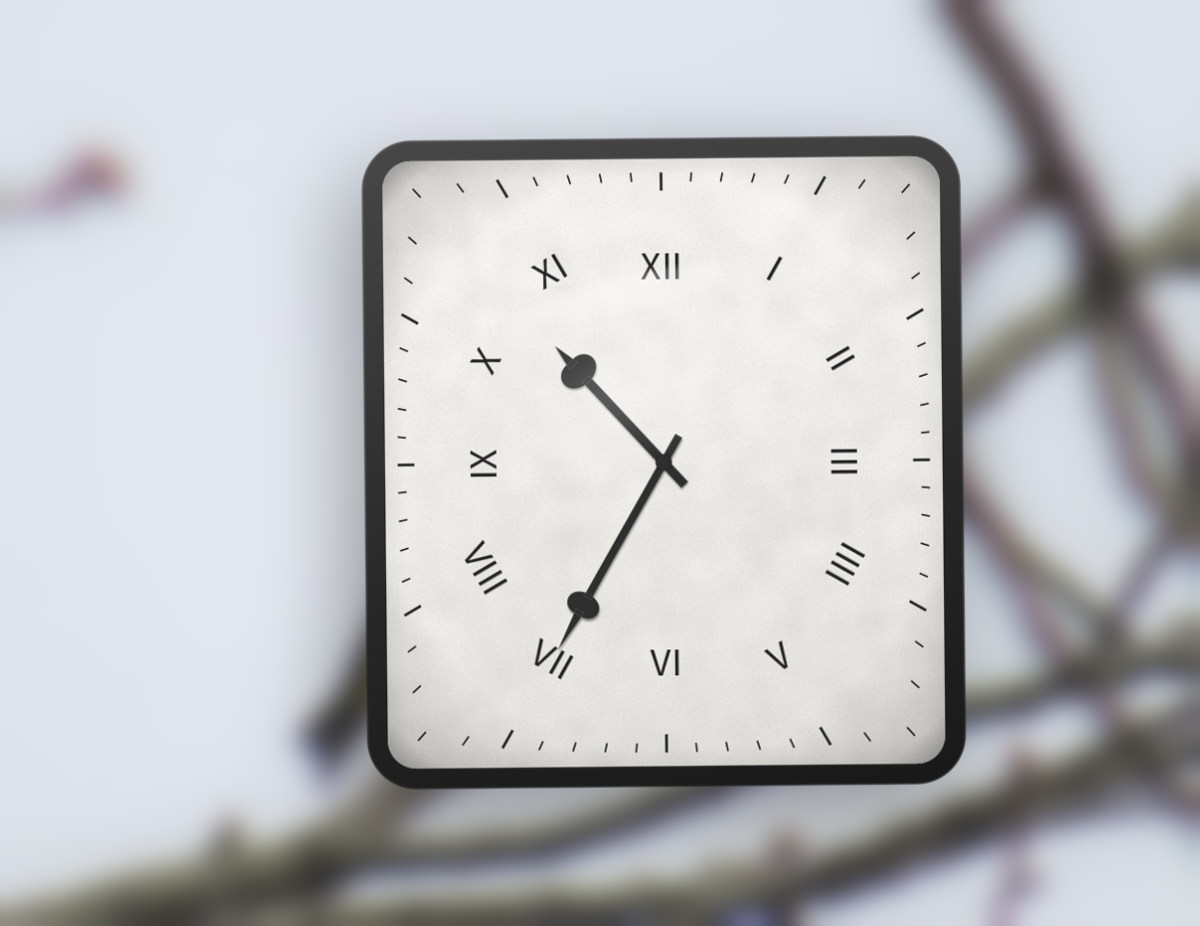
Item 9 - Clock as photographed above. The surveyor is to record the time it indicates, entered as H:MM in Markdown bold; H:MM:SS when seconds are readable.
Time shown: **10:35**
